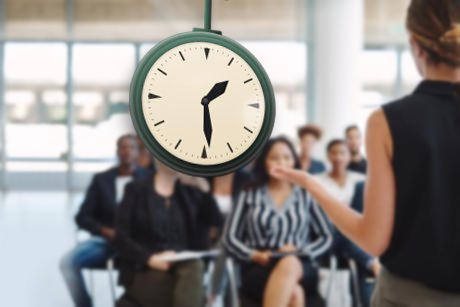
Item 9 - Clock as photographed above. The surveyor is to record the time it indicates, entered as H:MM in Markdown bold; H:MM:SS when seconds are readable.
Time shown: **1:29**
